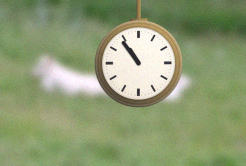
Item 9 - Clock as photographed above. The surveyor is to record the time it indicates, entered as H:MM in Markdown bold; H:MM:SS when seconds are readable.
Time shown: **10:54**
